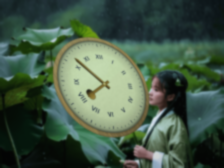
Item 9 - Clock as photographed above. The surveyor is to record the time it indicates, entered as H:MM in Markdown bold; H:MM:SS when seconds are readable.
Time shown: **7:52**
